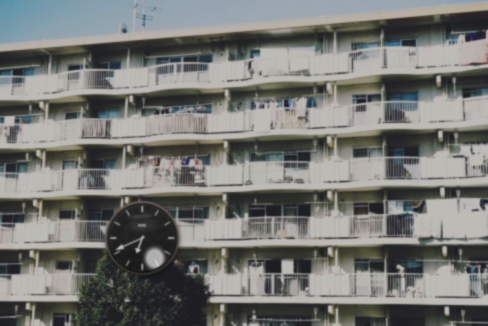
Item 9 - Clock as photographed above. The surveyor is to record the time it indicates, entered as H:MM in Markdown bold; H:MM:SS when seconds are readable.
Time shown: **6:41**
